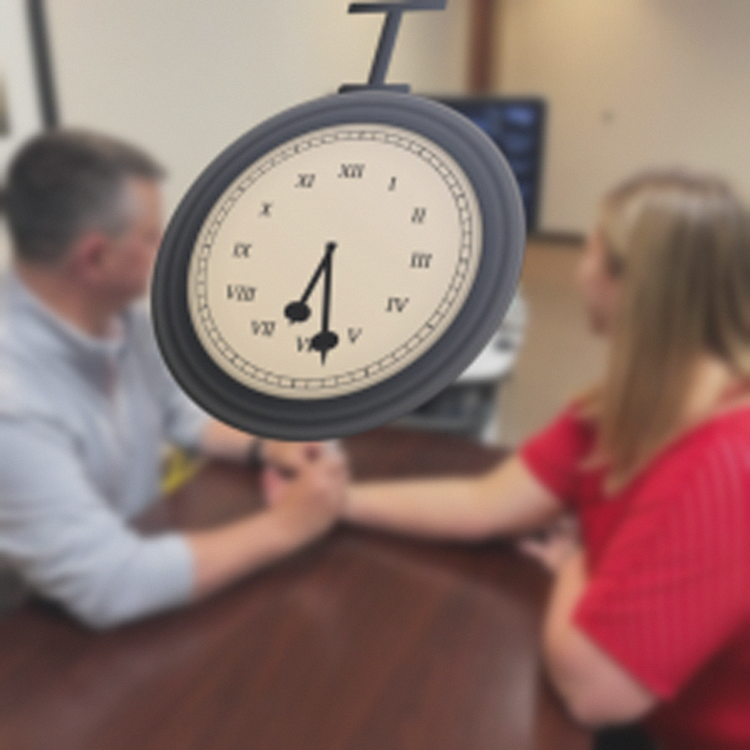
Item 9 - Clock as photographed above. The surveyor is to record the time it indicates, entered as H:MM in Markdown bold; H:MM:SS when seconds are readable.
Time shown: **6:28**
